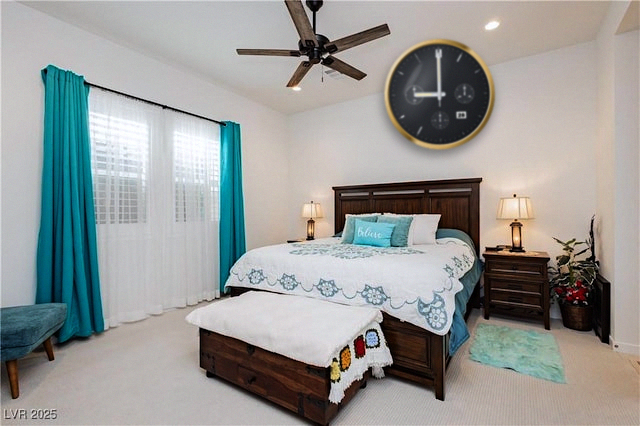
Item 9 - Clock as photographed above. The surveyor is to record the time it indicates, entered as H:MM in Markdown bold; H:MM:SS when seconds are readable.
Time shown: **9:00**
